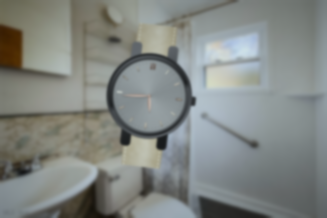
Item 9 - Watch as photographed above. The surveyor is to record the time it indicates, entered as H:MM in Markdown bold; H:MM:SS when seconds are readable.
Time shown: **5:44**
